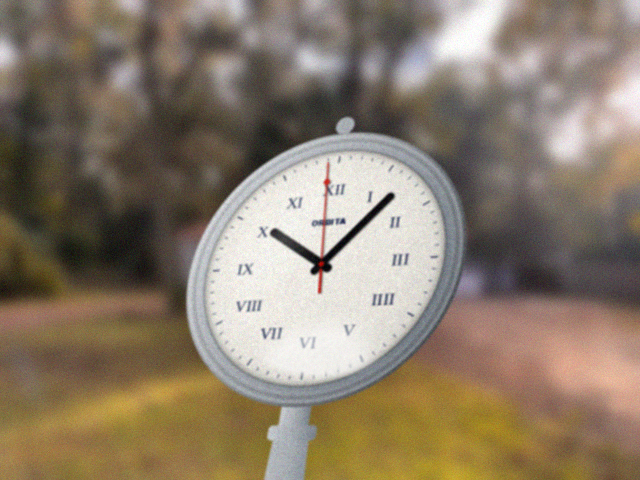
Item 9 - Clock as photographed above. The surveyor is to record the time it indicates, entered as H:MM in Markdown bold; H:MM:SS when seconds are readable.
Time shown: **10:06:59**
